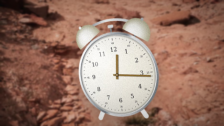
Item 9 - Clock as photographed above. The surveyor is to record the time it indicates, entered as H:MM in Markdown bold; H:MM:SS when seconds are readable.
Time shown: **12:16**
